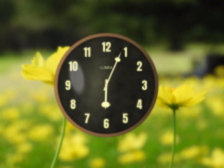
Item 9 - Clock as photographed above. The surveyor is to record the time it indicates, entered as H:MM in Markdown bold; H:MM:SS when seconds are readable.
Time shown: **6:04**
